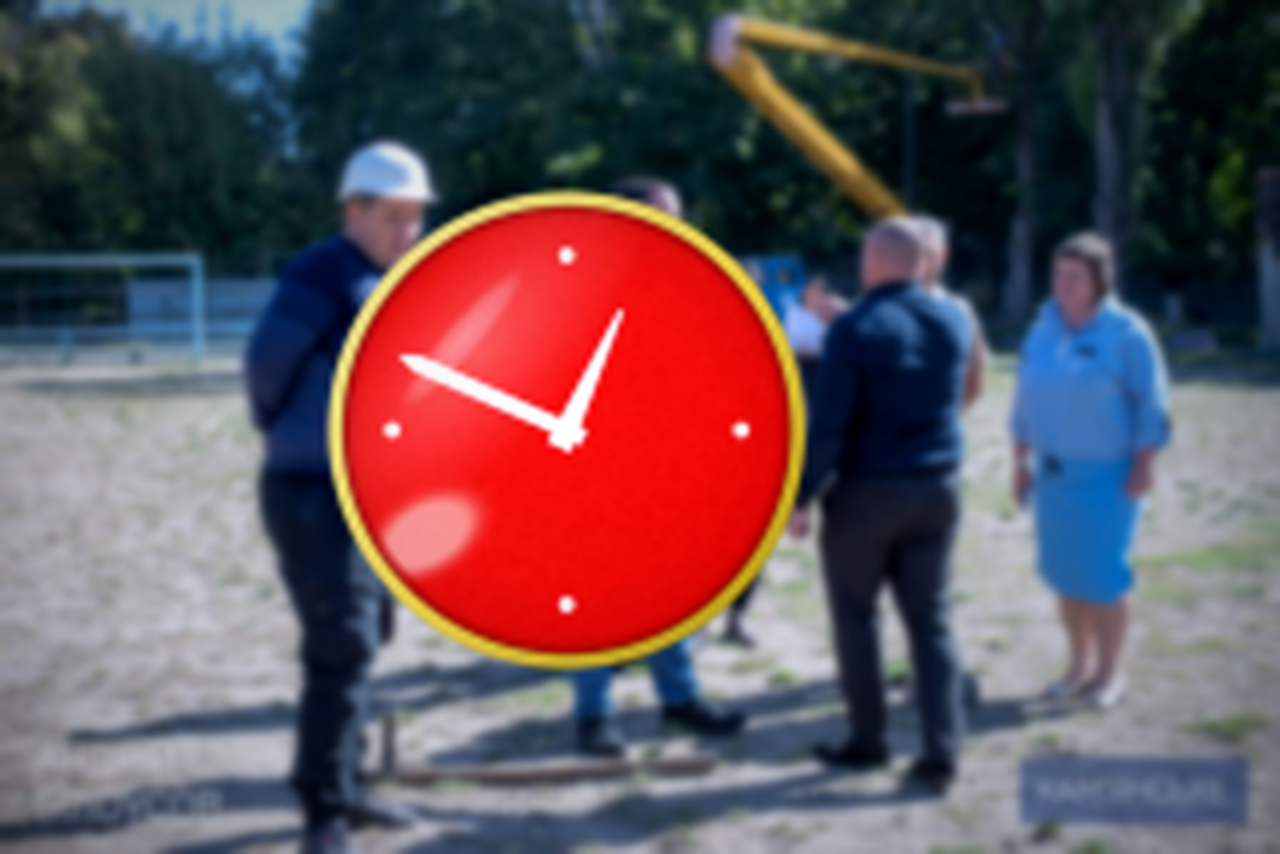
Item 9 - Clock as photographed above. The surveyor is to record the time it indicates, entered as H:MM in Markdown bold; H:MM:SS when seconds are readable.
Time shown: **12:49**
